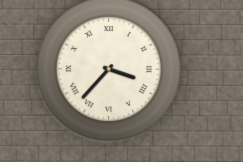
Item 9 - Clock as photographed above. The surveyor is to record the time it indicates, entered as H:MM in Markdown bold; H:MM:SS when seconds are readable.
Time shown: **3:37**
